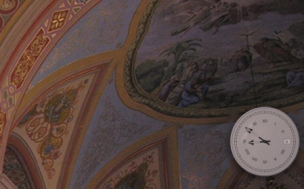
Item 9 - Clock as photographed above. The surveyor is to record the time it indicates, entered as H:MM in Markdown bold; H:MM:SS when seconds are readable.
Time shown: **8:51**
